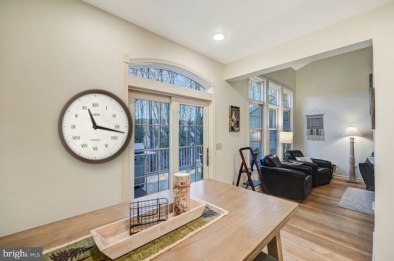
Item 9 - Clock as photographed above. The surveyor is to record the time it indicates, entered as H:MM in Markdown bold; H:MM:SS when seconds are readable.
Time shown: **11:17**
